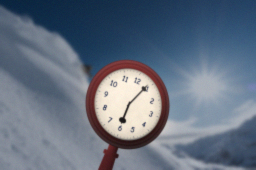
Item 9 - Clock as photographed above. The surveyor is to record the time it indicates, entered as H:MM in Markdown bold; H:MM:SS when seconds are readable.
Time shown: **6:04**
